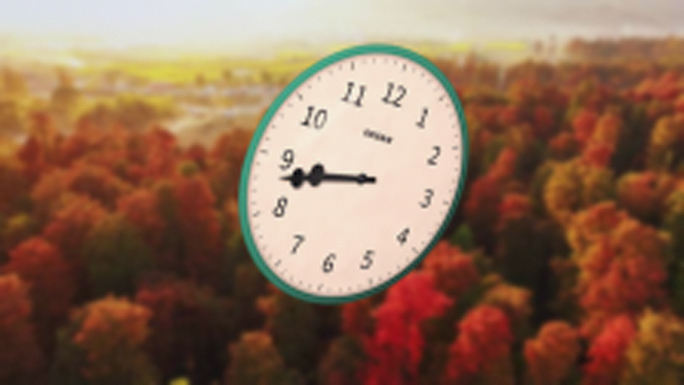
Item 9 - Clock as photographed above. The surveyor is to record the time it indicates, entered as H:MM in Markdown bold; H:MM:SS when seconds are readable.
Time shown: **8:43**
